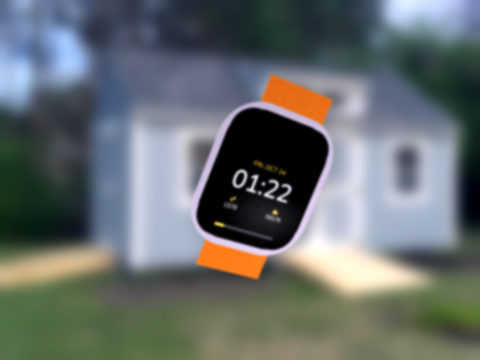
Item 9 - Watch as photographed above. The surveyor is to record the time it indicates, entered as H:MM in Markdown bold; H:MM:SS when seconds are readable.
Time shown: **1:22**
